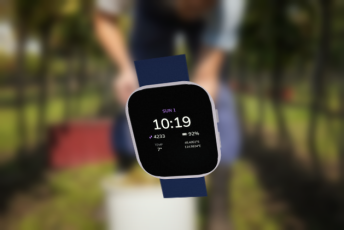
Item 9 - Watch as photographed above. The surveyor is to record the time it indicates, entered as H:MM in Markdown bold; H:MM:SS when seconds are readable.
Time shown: **10:19**
